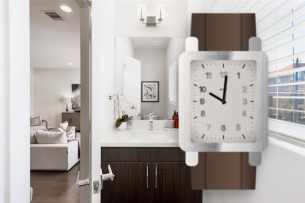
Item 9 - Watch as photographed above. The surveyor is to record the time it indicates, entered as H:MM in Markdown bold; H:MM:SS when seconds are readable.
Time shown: **10:01**
